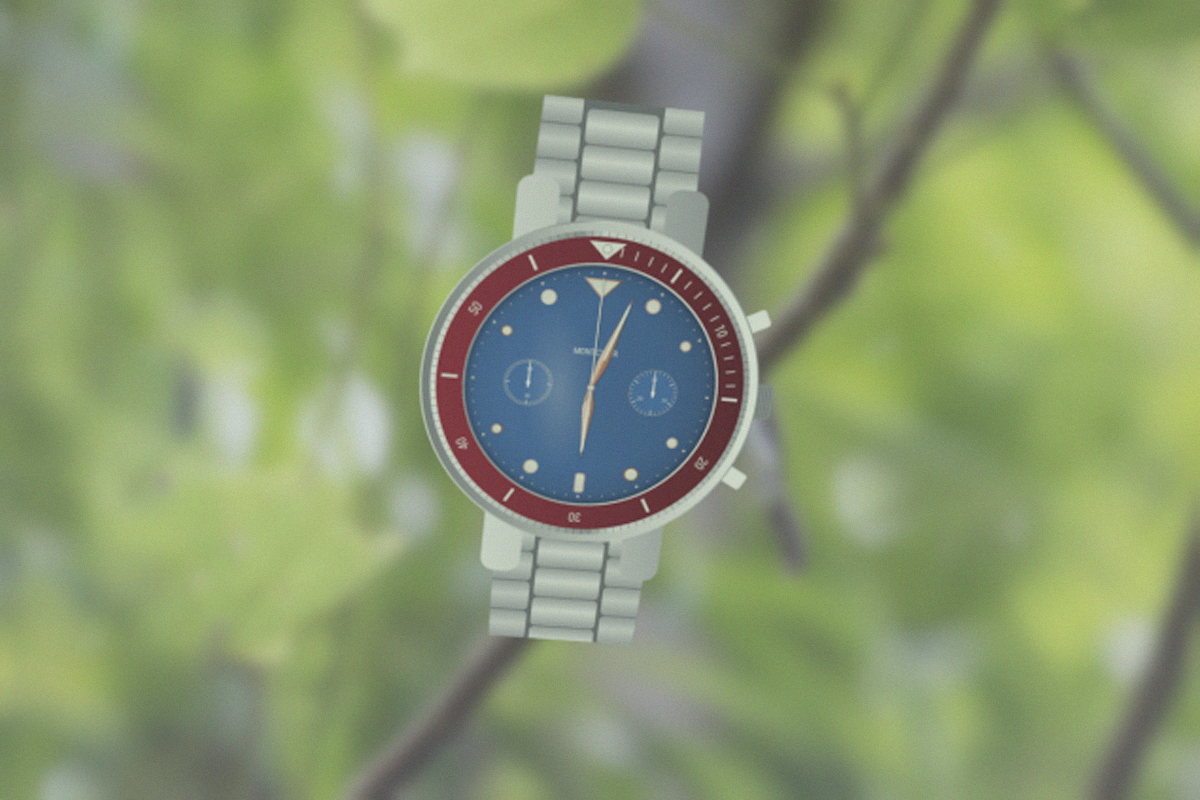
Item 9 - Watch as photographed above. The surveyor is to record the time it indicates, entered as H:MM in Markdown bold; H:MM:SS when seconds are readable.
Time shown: **6:03**
